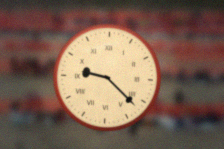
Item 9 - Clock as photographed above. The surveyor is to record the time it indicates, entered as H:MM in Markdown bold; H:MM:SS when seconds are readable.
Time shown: **9:22**
